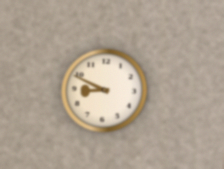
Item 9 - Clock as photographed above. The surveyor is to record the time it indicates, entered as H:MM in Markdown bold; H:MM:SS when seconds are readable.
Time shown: **8:49**
